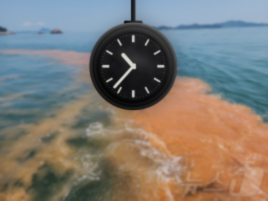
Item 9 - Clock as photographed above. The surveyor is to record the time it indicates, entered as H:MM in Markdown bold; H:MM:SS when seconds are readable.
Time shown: **10:37**
